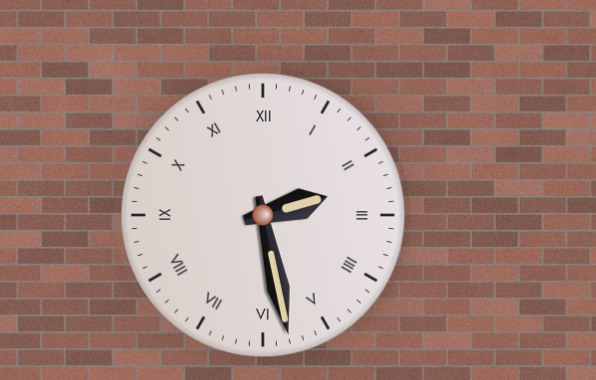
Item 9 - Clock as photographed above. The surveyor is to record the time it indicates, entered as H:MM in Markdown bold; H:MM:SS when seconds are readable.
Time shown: **2:28**
